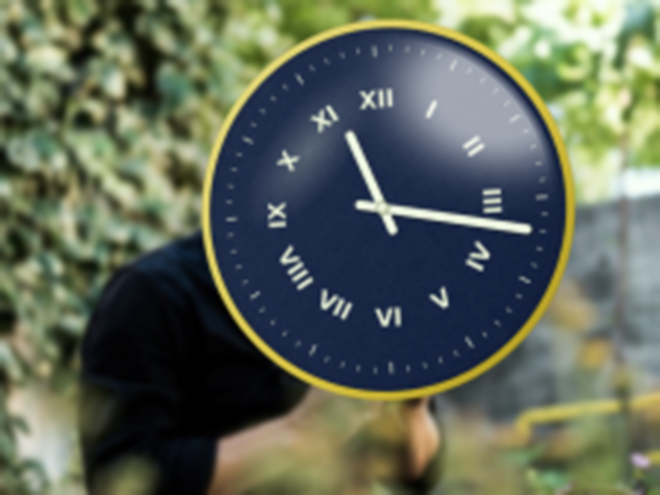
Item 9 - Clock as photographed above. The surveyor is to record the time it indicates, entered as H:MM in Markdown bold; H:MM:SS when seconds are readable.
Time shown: **11:17**
